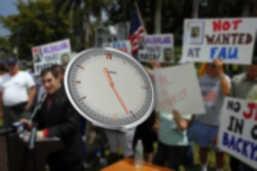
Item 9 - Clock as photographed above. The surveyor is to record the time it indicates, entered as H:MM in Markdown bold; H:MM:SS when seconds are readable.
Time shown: **11:26**
